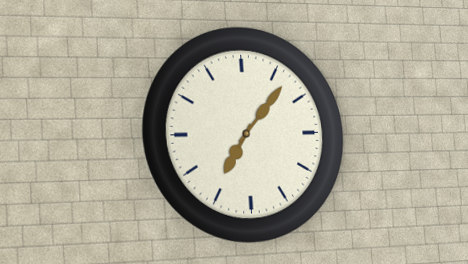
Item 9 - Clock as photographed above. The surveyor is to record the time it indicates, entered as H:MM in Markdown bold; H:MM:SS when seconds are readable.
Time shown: **7:07**
